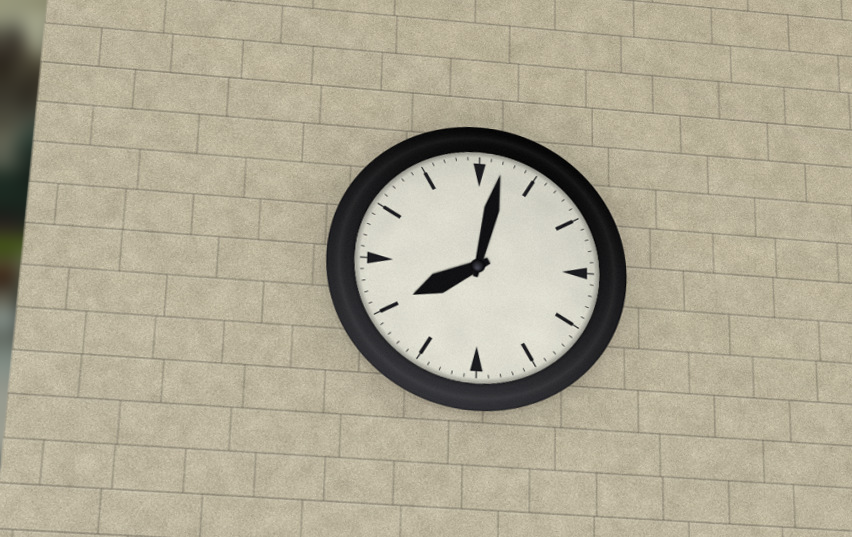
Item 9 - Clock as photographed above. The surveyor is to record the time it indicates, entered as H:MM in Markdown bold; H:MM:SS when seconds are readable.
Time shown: **8:02**
